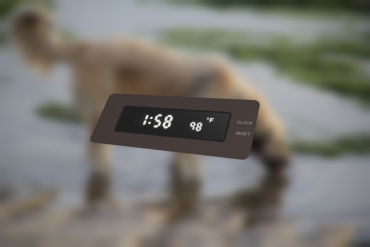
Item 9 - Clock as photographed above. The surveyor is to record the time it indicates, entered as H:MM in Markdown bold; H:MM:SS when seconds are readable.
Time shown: **1:58**
